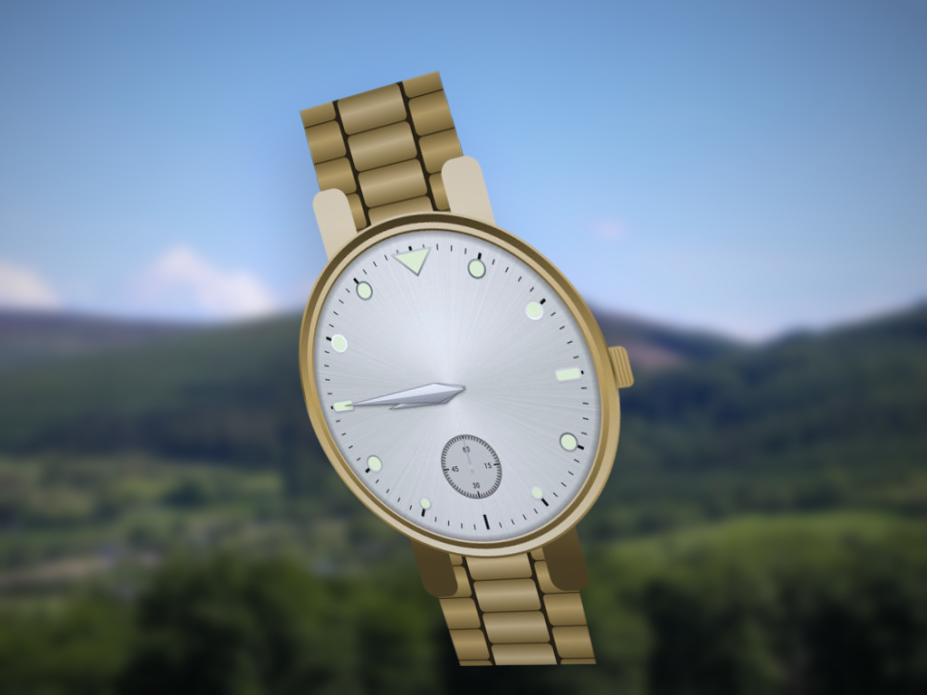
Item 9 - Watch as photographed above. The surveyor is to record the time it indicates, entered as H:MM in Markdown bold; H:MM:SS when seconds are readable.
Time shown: **8:45**
